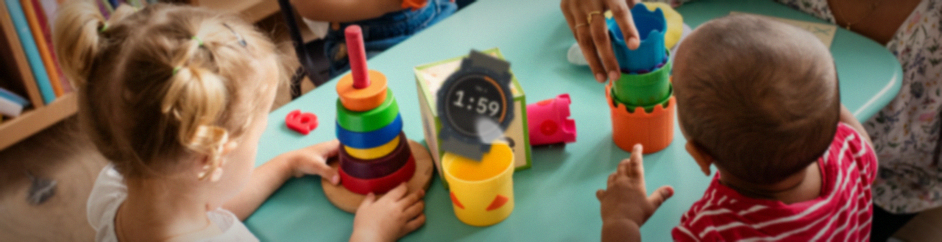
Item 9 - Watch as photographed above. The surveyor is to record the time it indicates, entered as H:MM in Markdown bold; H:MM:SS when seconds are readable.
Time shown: **1:59**
